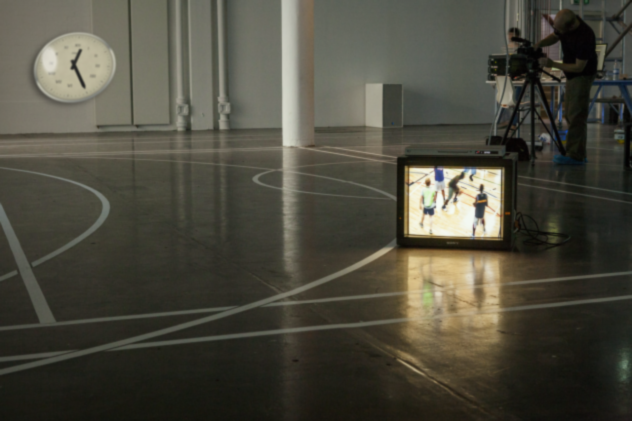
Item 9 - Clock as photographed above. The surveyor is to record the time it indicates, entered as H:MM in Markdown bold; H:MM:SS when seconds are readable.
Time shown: **12:25**
